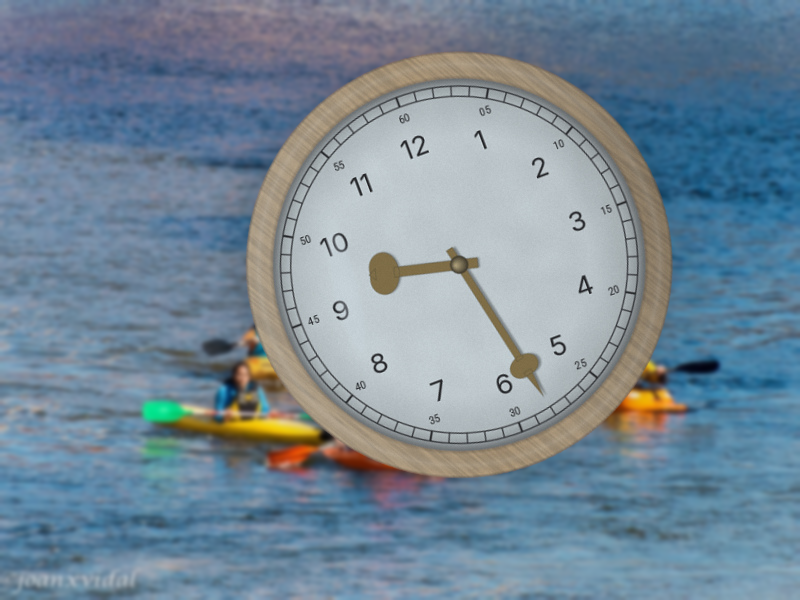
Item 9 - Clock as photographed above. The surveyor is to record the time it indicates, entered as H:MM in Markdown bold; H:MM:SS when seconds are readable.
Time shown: **9:28**
